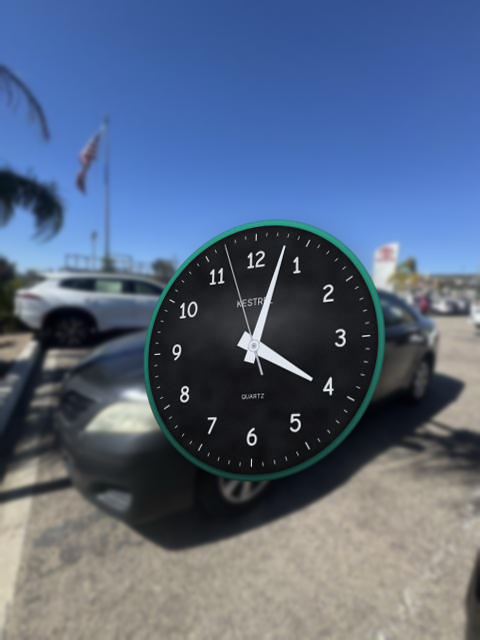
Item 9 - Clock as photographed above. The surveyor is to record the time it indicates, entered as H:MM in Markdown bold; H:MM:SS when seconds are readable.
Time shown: **4:02:57**
